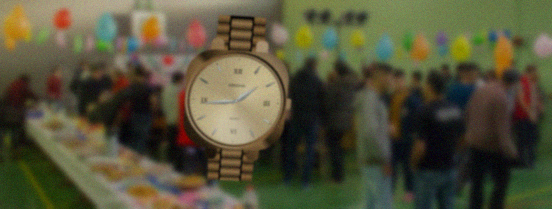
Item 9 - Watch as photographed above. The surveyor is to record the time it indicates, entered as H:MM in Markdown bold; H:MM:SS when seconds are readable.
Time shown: **1:44**
